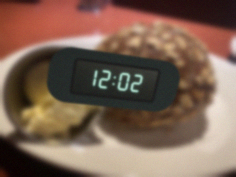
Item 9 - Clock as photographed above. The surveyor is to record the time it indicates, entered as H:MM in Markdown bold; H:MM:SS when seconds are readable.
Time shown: **12:02**
